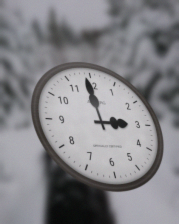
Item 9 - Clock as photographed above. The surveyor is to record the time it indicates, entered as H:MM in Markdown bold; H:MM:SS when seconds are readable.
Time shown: **2:59**
